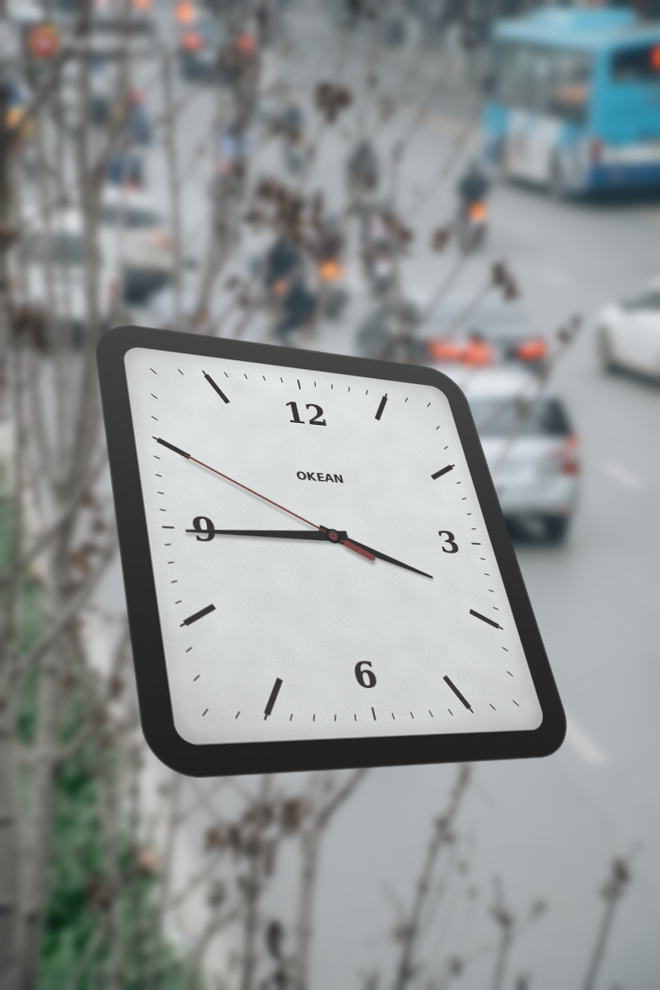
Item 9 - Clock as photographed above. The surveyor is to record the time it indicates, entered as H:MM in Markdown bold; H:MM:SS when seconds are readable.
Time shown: **3:44:50**
